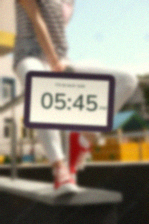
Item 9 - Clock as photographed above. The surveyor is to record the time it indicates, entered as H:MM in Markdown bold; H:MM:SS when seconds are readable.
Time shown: **5:45**
